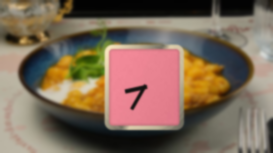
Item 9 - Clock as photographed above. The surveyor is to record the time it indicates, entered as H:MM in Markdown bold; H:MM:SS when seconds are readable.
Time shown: **8:35**
